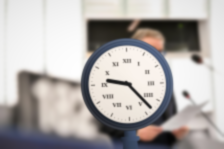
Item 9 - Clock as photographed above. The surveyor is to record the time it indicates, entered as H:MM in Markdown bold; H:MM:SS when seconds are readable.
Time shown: **9:23**
